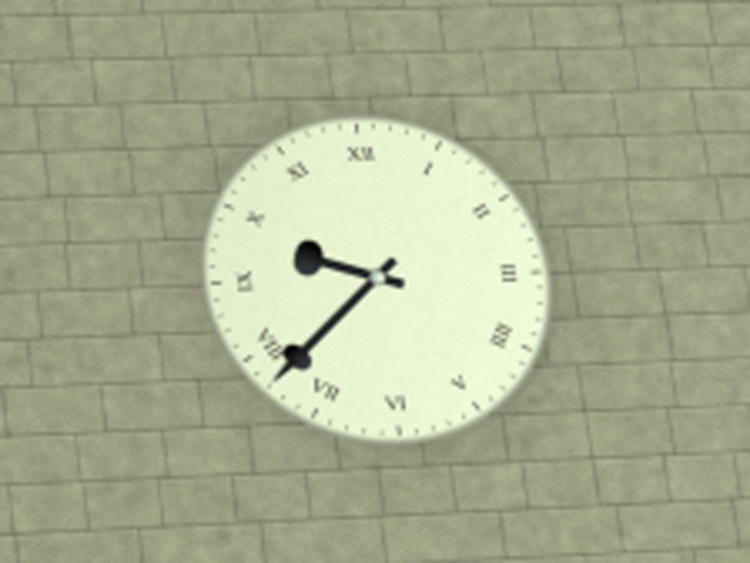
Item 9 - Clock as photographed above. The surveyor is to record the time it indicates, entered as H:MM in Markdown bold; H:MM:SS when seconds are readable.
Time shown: **9:38**
